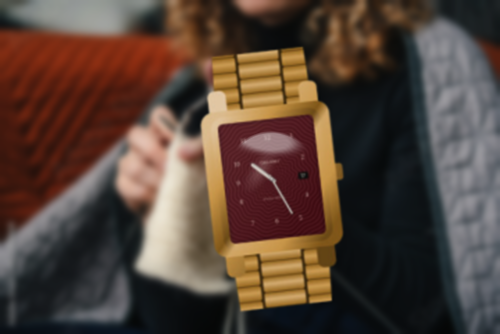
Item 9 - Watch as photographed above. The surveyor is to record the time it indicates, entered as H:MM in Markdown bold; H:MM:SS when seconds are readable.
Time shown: **10:26**
